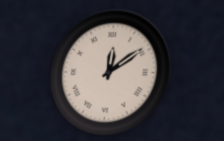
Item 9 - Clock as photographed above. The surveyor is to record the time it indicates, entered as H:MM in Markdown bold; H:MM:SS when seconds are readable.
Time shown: **12:09**
